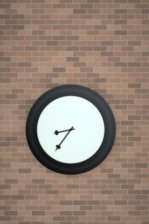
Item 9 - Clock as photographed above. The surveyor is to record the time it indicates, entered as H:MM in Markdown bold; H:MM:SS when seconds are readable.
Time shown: **8:36**
